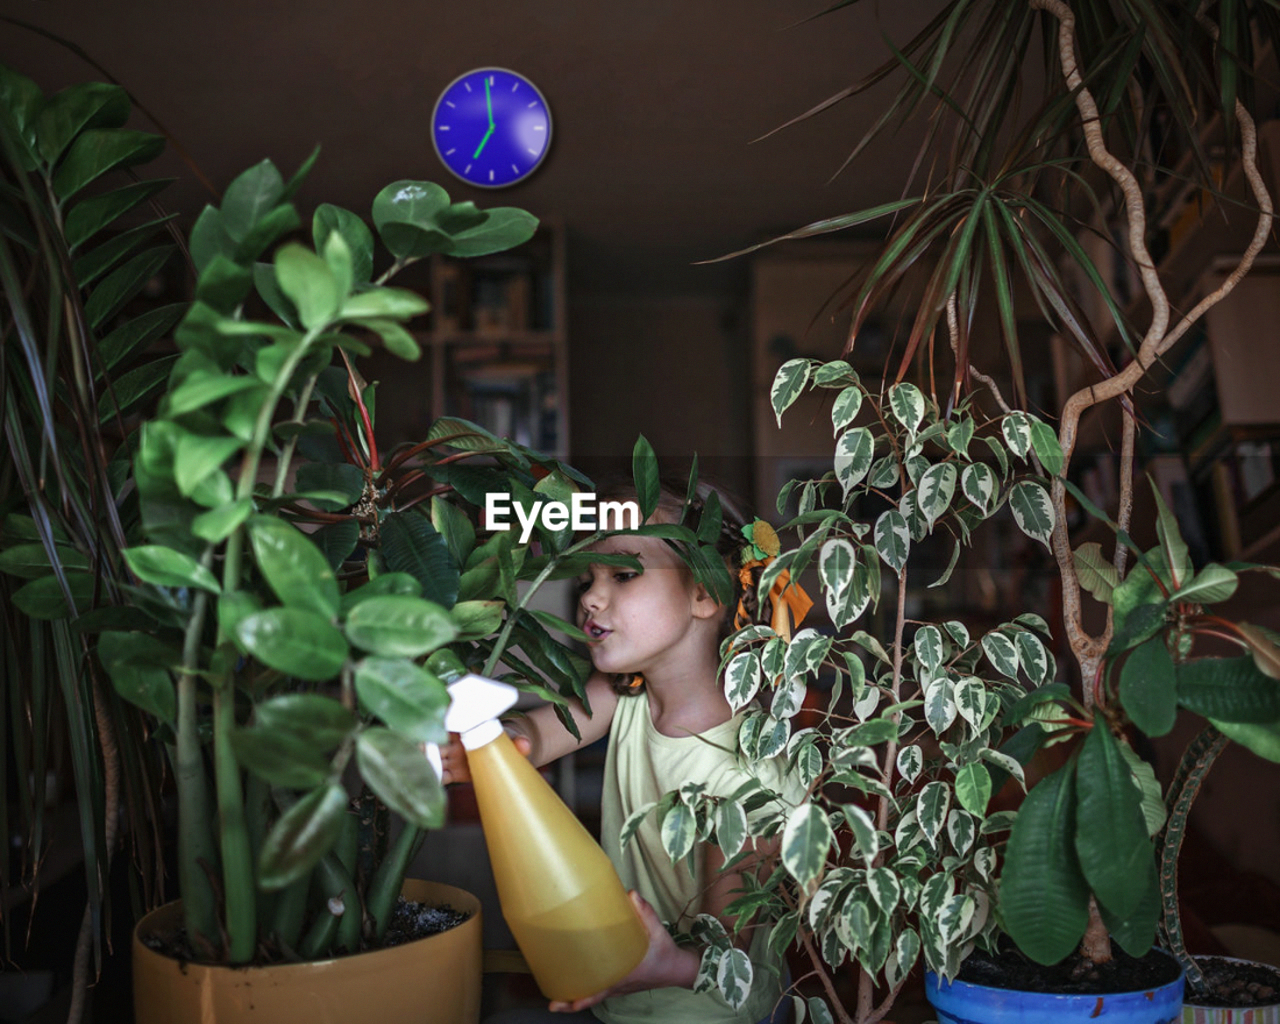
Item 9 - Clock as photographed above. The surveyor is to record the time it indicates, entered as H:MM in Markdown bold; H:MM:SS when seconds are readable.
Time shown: **6:59**
